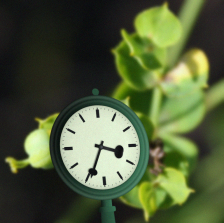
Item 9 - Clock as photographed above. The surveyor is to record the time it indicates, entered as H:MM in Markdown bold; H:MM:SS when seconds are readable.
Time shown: **3:34**
